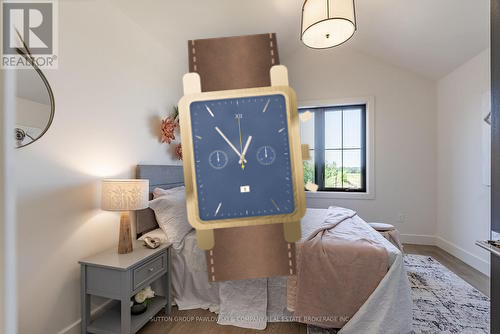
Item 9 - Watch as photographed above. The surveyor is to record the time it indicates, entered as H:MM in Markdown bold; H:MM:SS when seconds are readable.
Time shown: **12:54**
